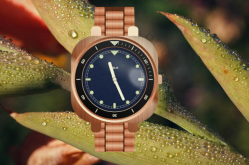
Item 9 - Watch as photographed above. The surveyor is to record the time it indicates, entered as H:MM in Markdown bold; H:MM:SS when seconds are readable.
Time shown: **11:26**
